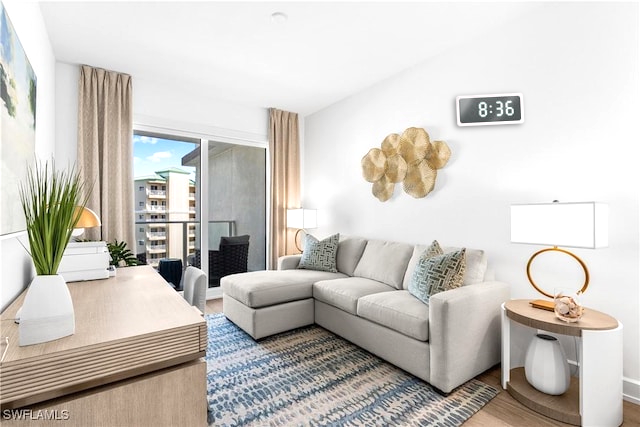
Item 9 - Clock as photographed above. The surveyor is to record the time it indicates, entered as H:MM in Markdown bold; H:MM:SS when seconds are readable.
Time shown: **8:36**
